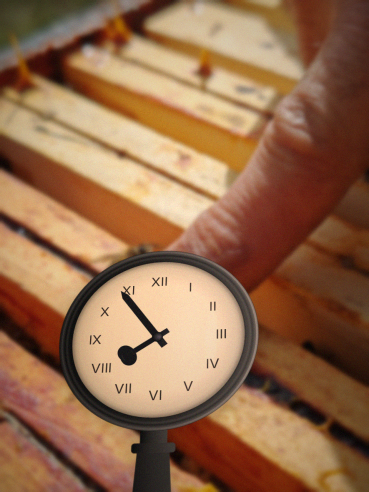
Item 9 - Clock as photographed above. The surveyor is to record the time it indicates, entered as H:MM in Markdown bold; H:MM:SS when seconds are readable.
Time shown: **7:54**
